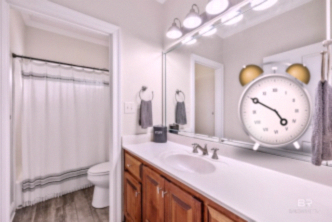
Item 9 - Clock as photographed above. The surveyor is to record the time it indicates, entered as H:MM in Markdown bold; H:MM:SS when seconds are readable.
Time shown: **4:50**
